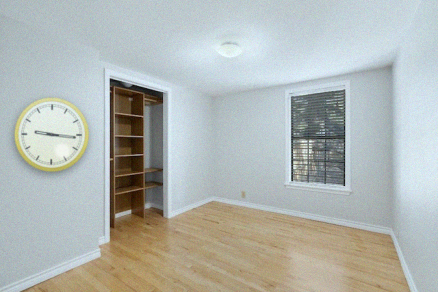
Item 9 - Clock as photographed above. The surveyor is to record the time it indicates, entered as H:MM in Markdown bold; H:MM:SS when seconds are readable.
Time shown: **9:16**
